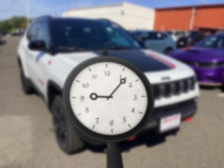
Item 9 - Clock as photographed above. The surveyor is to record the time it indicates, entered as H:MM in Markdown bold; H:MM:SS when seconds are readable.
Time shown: **9:07**
